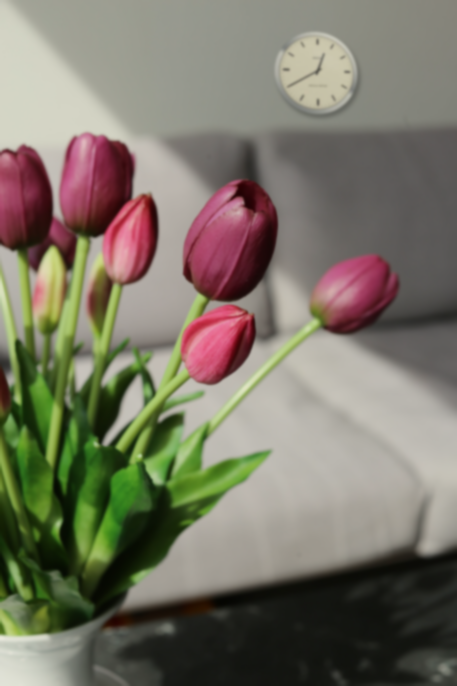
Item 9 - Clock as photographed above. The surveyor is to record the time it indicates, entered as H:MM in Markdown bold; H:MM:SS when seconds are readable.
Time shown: **12:40**
